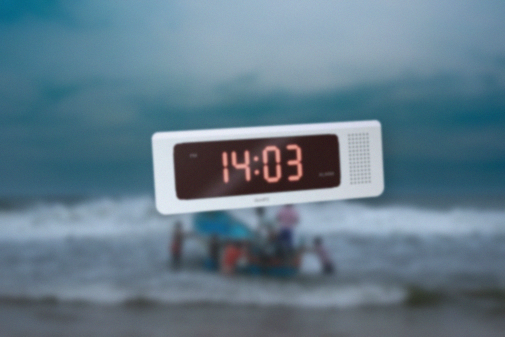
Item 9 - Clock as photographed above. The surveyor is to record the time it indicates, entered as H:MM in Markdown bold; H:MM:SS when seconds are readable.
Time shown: **14:03**
